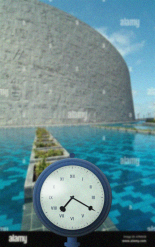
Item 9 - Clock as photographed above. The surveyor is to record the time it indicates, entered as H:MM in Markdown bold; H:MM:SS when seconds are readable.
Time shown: **7:20**
